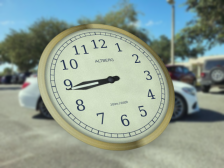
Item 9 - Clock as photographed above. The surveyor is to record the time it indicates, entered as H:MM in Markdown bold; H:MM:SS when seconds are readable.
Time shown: **8:44**
